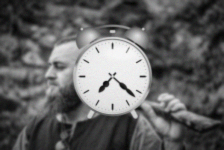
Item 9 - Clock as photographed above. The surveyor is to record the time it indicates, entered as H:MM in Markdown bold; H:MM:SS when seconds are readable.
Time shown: **7:22**
